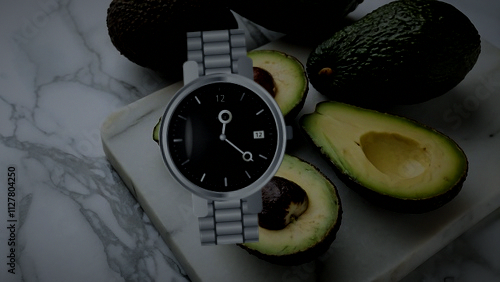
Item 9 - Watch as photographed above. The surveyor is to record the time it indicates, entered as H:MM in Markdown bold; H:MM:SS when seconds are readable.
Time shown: **12:22**
